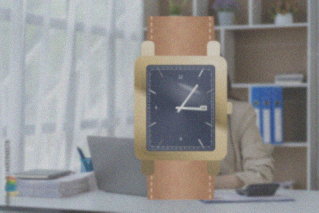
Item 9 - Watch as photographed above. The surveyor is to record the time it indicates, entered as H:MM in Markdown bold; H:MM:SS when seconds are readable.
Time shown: **3:06**
